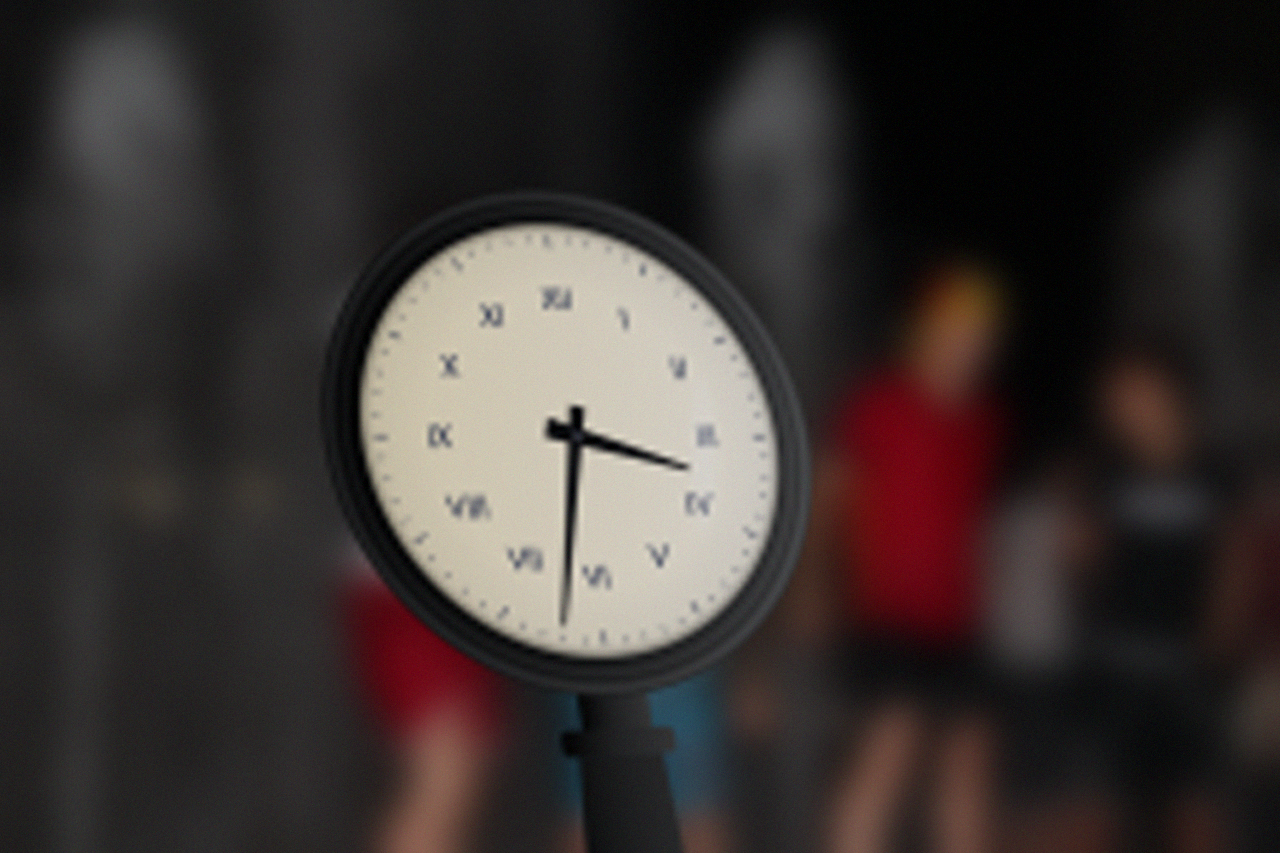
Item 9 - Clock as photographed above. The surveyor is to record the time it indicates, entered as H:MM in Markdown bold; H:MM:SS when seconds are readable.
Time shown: **3:32**
